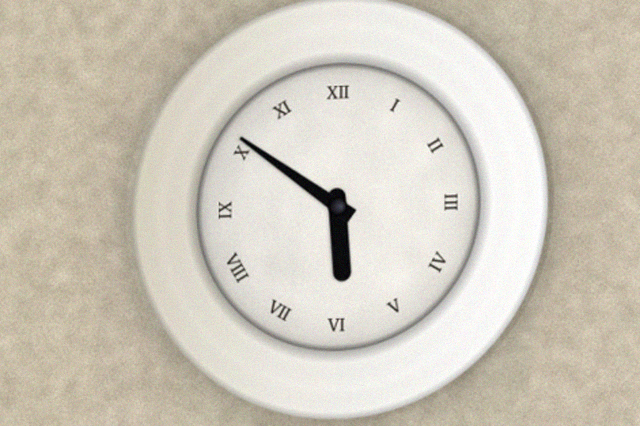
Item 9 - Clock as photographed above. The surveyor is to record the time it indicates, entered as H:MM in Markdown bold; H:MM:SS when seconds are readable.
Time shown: **5:51**
